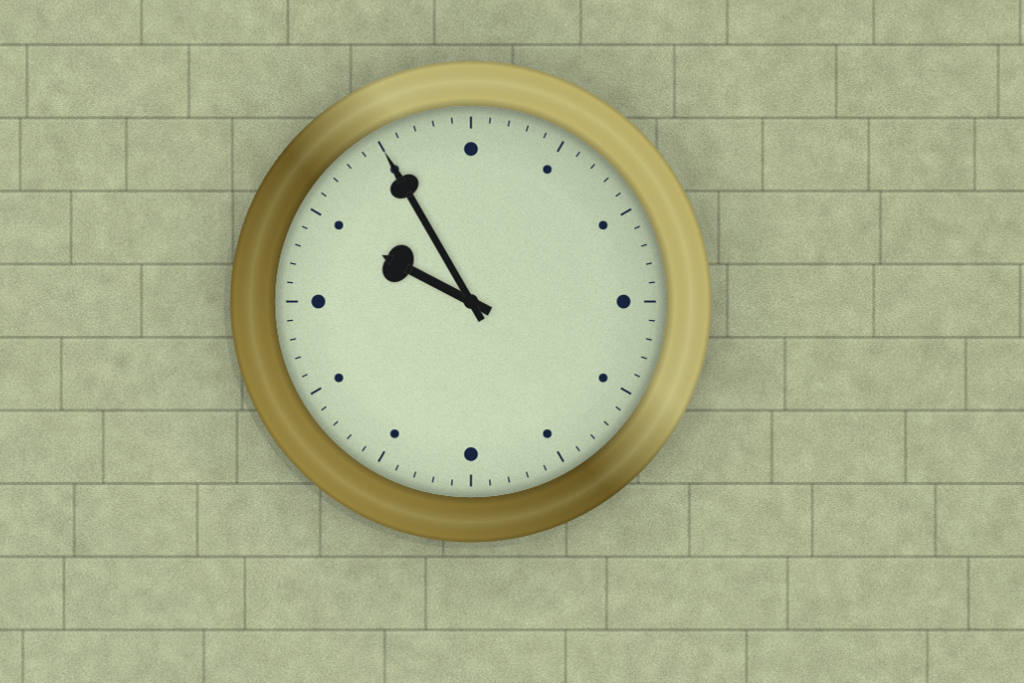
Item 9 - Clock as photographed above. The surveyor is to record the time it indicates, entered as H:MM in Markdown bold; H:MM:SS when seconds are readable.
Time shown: **9:55**
